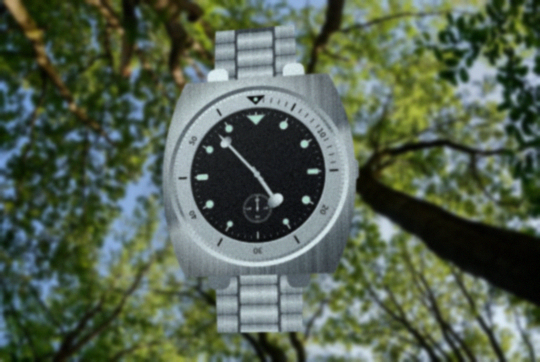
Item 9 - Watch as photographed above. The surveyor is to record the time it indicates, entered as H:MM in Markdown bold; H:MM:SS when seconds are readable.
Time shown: **4:53**
